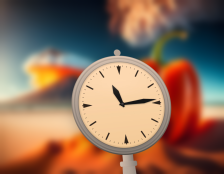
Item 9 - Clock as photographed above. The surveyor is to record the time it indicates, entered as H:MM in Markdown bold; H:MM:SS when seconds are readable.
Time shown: **11:14**
